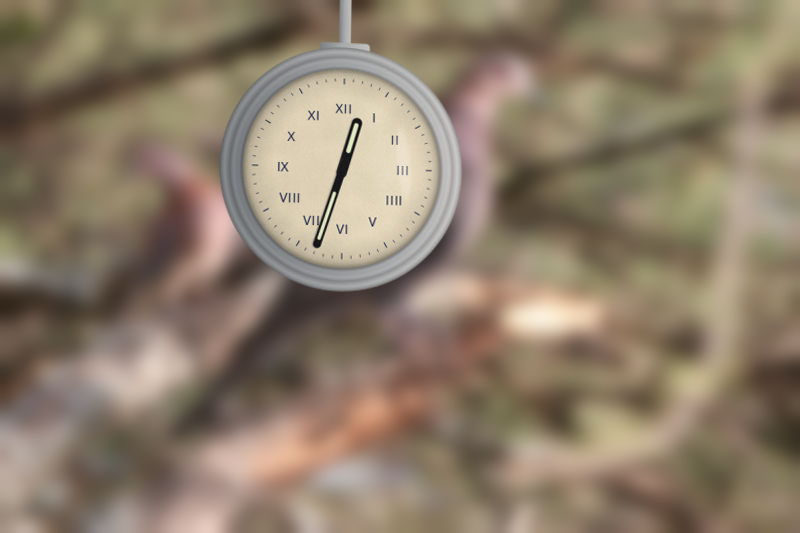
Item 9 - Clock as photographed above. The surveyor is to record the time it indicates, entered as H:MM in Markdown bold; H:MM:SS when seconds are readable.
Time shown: **12:33**
